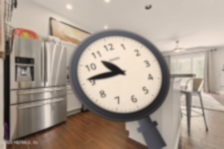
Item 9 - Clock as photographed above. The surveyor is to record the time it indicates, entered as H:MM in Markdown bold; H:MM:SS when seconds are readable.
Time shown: **10:46**
